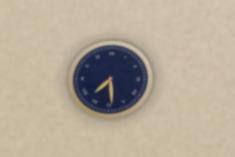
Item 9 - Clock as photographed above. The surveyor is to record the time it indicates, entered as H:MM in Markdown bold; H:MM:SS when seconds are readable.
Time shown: **7:29**
